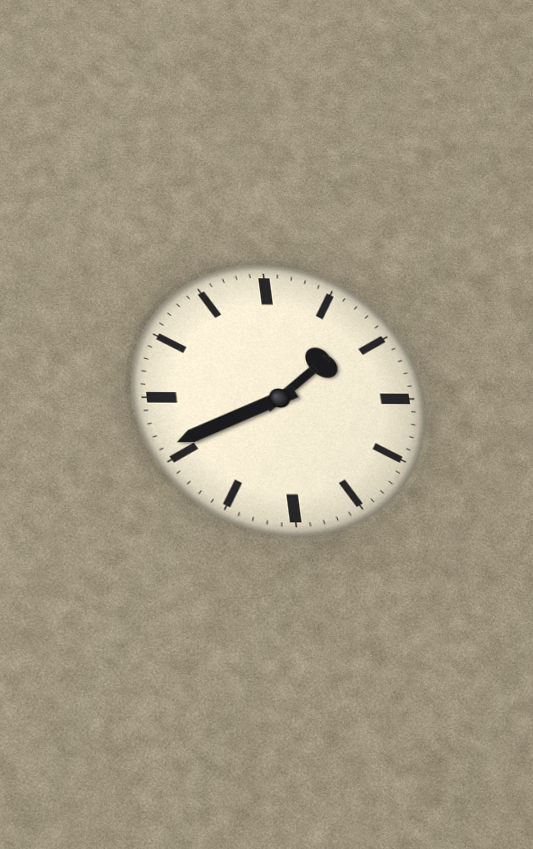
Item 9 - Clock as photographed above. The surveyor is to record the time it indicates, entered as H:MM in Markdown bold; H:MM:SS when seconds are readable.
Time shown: **1:41**
